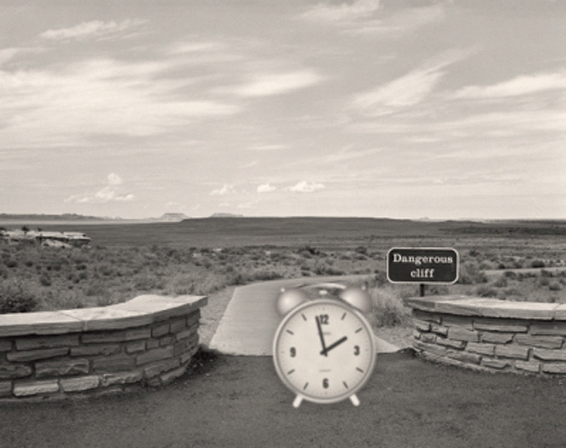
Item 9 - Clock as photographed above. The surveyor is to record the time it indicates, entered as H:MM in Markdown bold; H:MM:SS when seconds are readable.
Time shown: **1:58**
